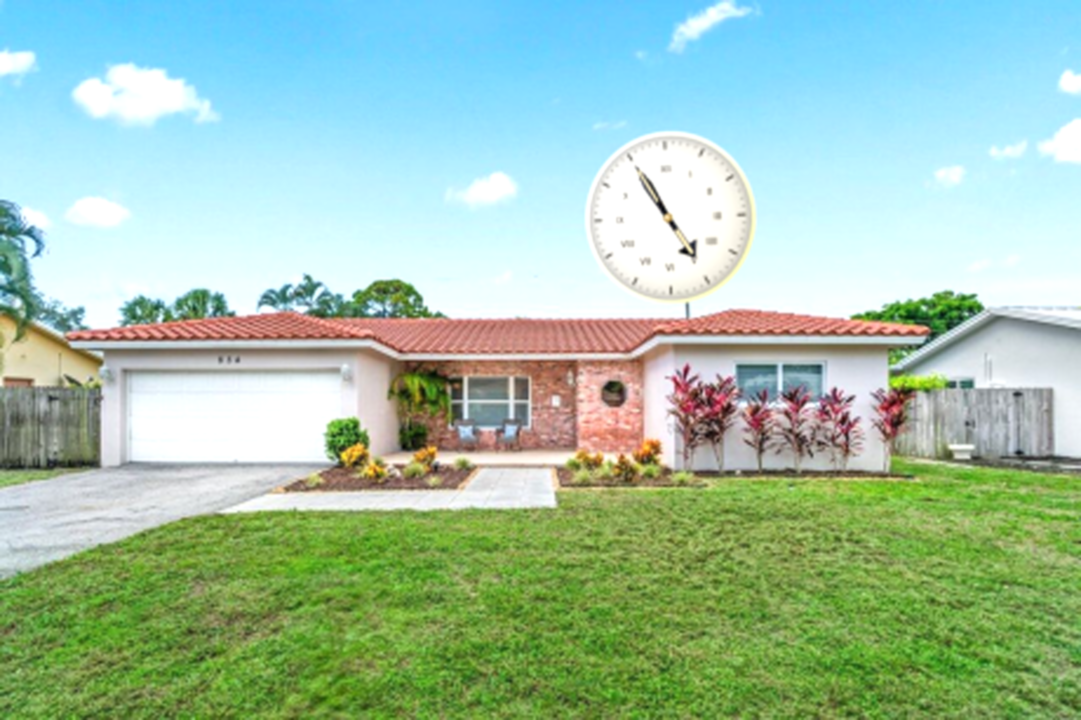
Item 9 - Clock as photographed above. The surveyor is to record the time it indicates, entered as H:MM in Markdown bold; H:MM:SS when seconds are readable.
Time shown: **4:55**
